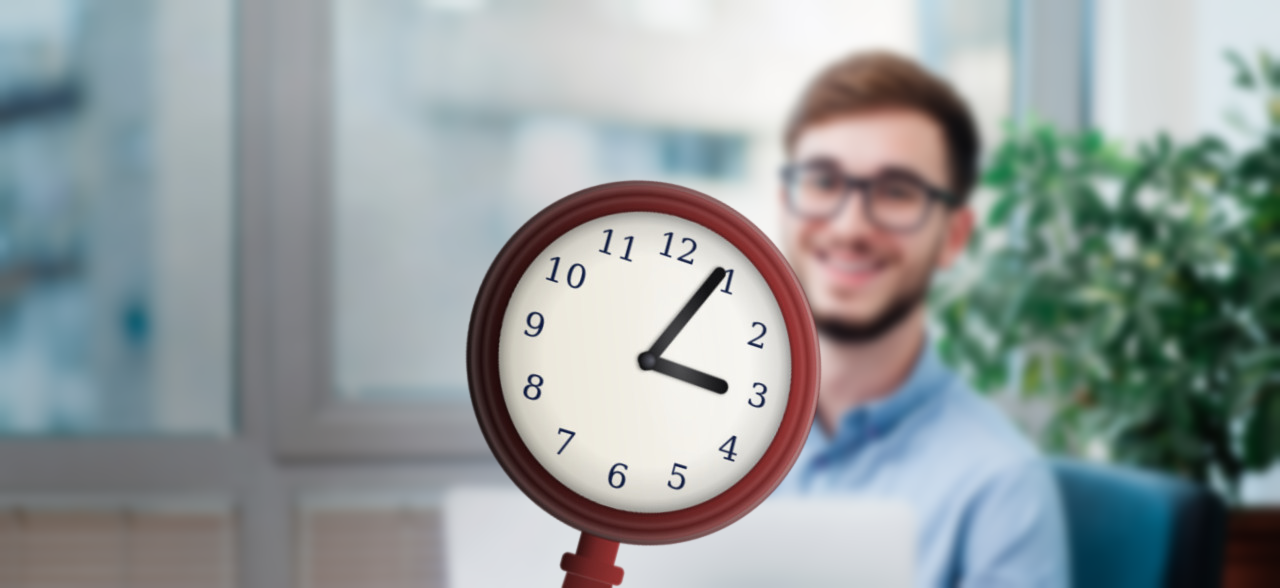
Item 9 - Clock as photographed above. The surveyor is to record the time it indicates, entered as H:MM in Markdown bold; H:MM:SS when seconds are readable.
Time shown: **3:04**
